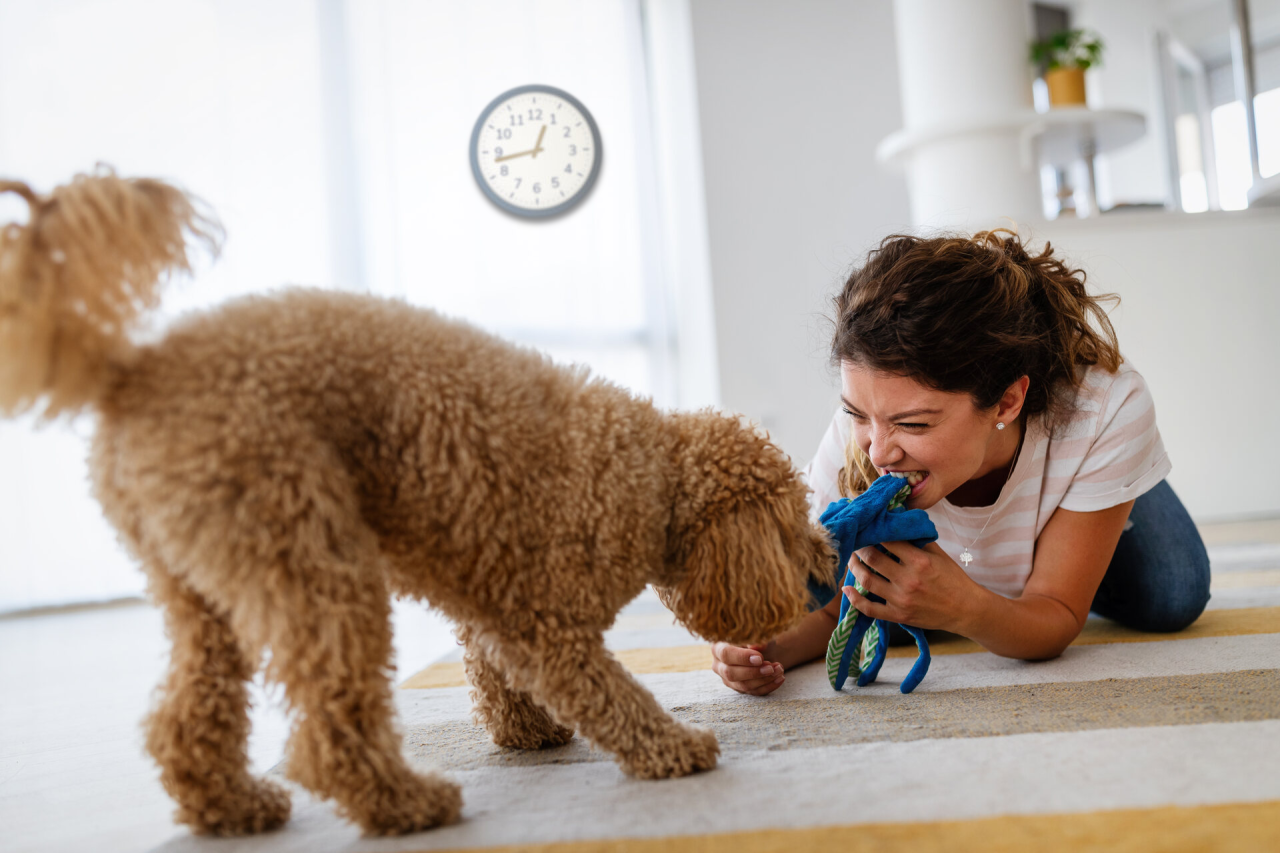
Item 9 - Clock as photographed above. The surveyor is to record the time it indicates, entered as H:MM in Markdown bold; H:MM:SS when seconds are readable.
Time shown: **12:43**
